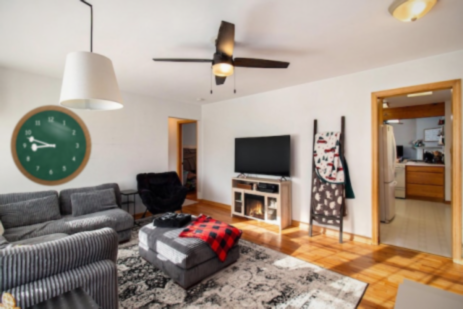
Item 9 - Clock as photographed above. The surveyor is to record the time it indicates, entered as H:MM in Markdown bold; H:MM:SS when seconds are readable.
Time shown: **8:48**
